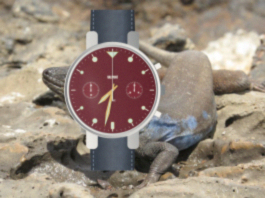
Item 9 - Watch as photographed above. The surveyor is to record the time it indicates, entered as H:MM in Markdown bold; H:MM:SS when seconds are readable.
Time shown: **7:32**
